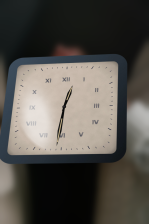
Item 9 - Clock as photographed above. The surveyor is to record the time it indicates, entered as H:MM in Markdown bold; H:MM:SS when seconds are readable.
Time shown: **12:31**
